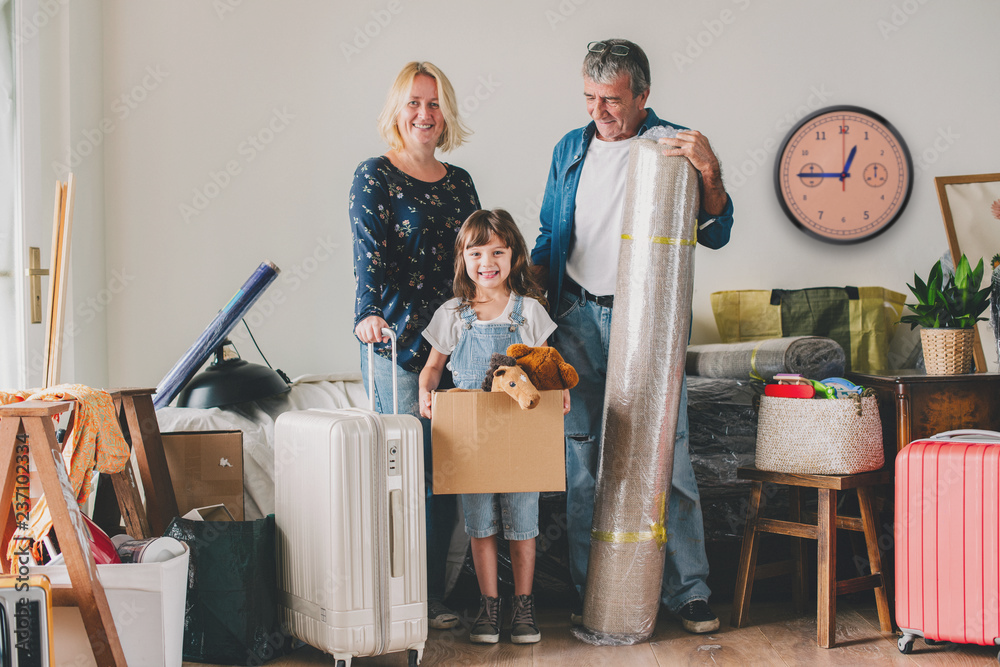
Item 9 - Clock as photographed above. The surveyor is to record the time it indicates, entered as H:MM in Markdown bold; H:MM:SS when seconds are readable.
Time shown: **12:45**
